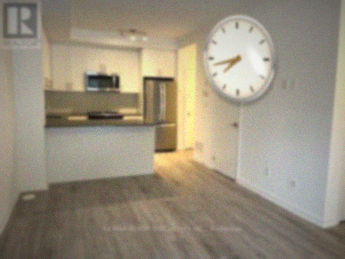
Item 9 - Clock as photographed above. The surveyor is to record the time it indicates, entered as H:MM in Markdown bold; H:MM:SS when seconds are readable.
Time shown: **7:43**
